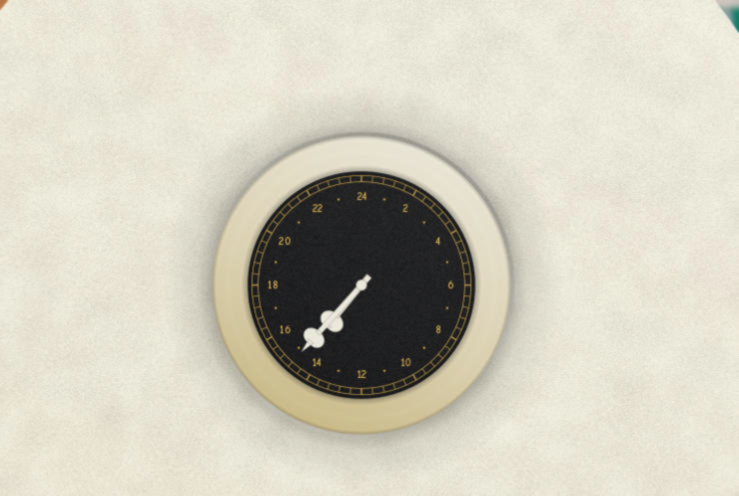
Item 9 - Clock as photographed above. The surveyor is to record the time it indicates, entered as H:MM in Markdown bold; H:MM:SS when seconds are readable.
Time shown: **14:37**
